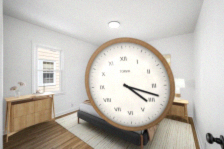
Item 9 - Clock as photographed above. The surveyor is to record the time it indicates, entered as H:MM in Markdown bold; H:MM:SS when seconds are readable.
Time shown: **4:18**
